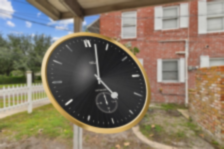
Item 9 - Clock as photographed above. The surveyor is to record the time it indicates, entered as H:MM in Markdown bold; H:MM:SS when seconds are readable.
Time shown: **5:02**
